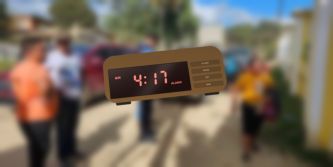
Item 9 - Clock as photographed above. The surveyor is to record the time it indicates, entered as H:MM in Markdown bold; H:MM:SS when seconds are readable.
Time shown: **4:17**
